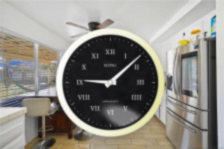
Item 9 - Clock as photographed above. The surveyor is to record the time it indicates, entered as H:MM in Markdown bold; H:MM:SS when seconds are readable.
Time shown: **9:08**
